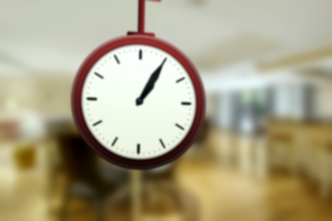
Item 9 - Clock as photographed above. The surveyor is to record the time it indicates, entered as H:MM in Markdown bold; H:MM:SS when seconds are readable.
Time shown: **1:05**
